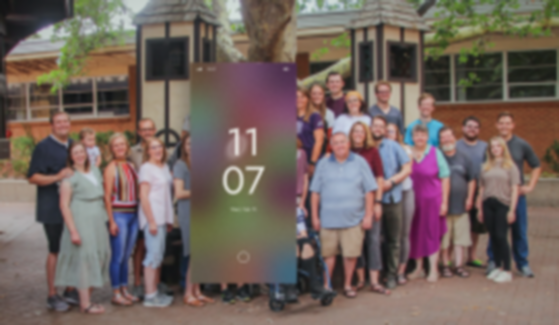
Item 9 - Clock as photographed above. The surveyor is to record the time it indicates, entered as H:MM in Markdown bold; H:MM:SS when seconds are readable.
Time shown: **11:07**
